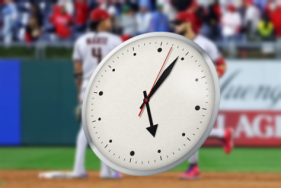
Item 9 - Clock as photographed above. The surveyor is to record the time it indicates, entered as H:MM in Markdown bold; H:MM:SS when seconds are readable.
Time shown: **5:04:02**
